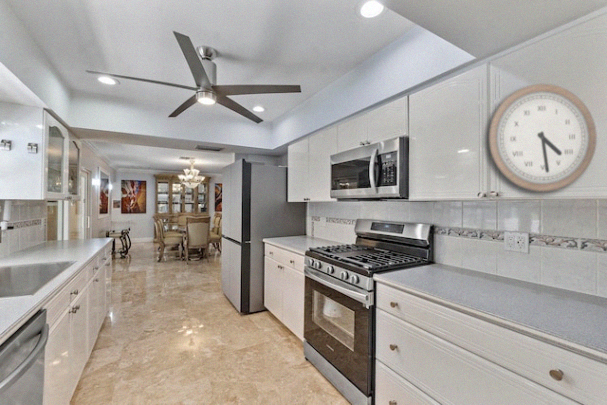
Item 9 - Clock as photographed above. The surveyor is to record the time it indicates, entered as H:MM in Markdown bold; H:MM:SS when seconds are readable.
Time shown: **4:29**
